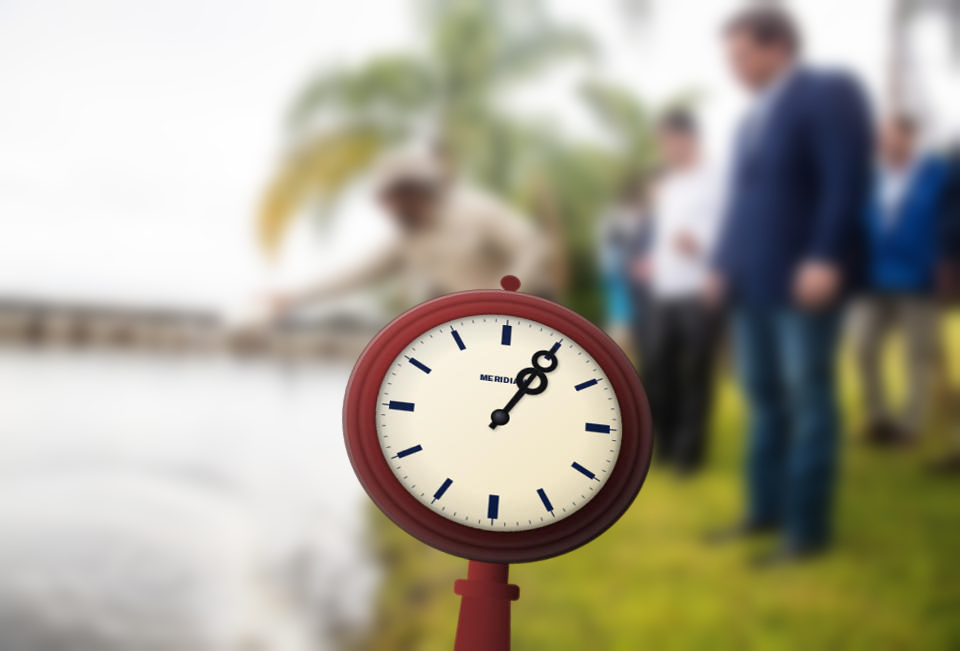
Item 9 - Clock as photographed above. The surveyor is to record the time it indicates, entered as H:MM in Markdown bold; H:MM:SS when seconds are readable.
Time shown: **1:05**
